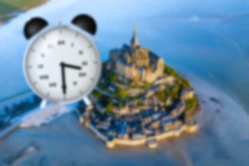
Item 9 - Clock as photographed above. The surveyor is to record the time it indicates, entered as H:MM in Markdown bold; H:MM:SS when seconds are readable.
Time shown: **3:30**
